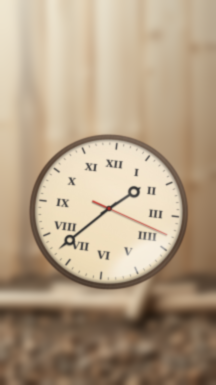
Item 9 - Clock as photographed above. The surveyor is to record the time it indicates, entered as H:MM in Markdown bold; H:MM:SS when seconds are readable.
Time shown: **1:37:18**
